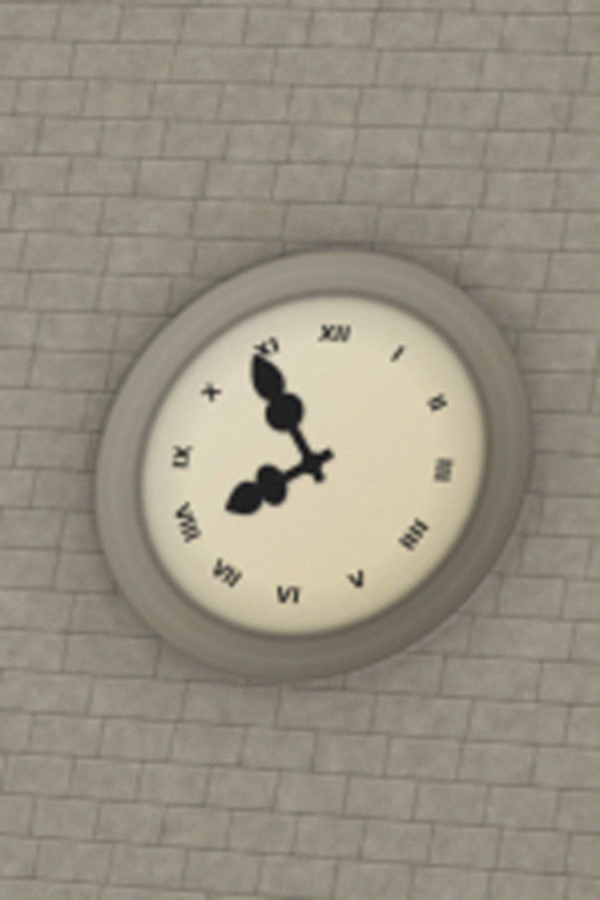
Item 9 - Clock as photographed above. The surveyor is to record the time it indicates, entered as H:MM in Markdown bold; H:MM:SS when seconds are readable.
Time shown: **7:54**
